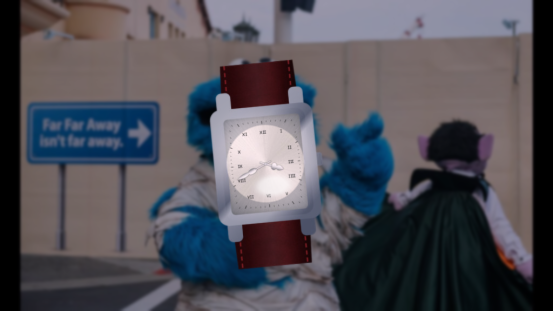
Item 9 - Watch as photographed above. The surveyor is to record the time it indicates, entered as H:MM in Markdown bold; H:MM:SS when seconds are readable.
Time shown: **3:41**
